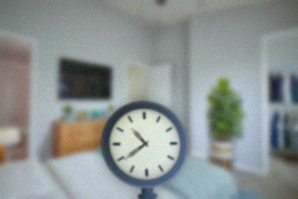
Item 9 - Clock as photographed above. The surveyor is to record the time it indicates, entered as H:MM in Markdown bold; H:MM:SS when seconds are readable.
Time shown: **10:39**
